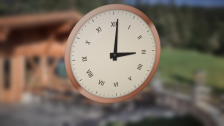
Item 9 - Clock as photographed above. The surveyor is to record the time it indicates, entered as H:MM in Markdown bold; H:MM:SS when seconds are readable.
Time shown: **3:01**
